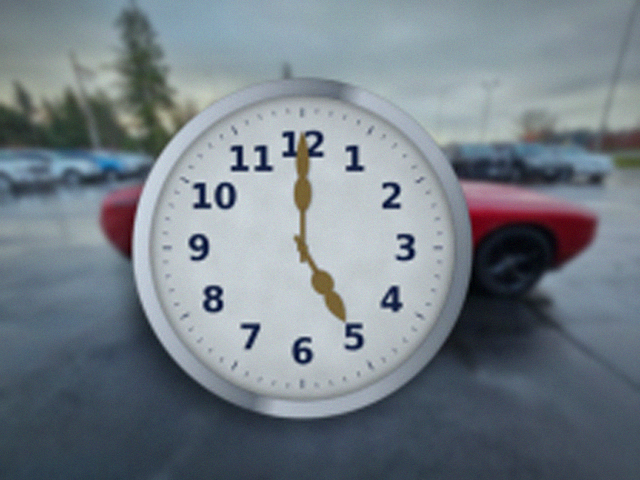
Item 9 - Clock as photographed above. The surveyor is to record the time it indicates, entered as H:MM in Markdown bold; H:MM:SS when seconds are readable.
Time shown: **5:00**
